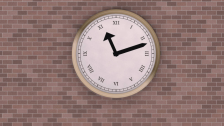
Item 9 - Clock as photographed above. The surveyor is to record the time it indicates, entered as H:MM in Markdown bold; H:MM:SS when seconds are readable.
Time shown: **11:12**
